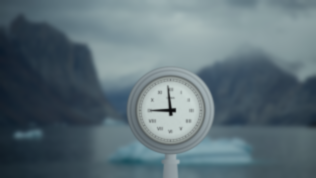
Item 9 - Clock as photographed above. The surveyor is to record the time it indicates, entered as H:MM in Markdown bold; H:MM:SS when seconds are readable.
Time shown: **8:59**
